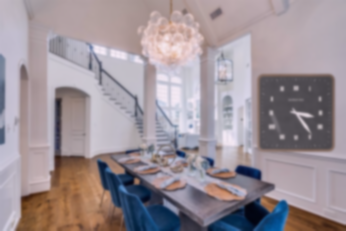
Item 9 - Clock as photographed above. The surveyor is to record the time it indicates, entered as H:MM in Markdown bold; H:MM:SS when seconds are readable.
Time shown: **3:24**
